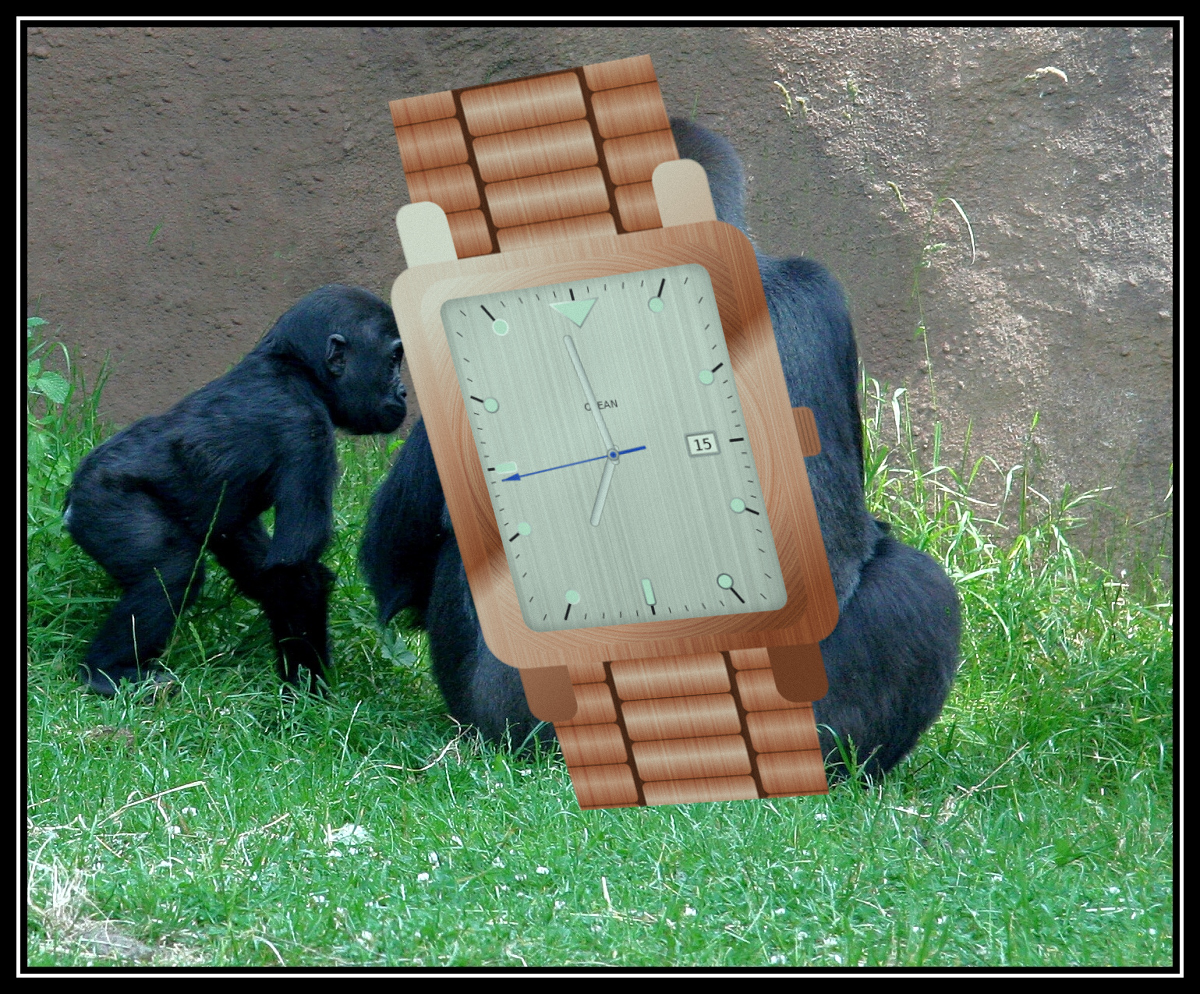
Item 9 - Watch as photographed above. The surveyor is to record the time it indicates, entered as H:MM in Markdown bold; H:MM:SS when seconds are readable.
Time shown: **6:58:44**
